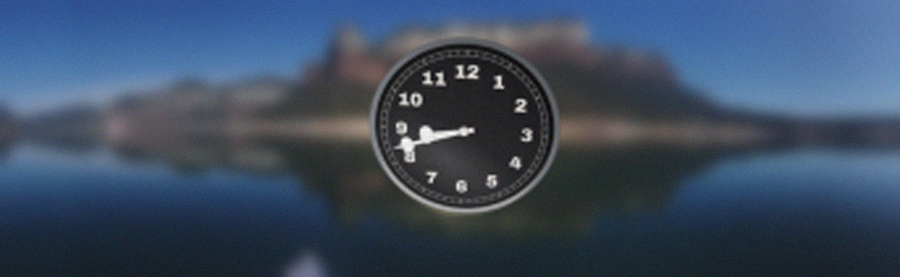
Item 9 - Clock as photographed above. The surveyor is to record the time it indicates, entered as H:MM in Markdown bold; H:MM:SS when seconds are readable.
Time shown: **8:42**
